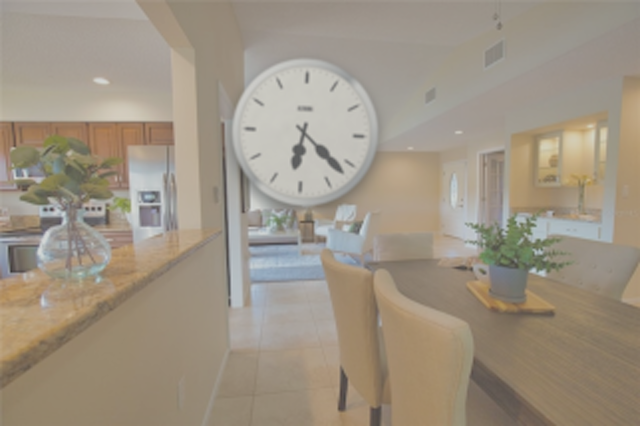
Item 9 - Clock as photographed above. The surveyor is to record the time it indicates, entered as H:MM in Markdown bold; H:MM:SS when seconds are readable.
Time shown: **6:22**
